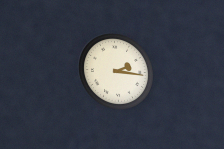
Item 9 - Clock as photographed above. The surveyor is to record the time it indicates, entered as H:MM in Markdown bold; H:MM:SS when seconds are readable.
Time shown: **2:16**
